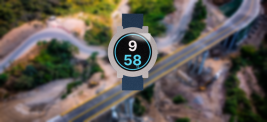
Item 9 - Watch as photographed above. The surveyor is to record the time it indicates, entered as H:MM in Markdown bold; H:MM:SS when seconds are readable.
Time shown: **9:58**
